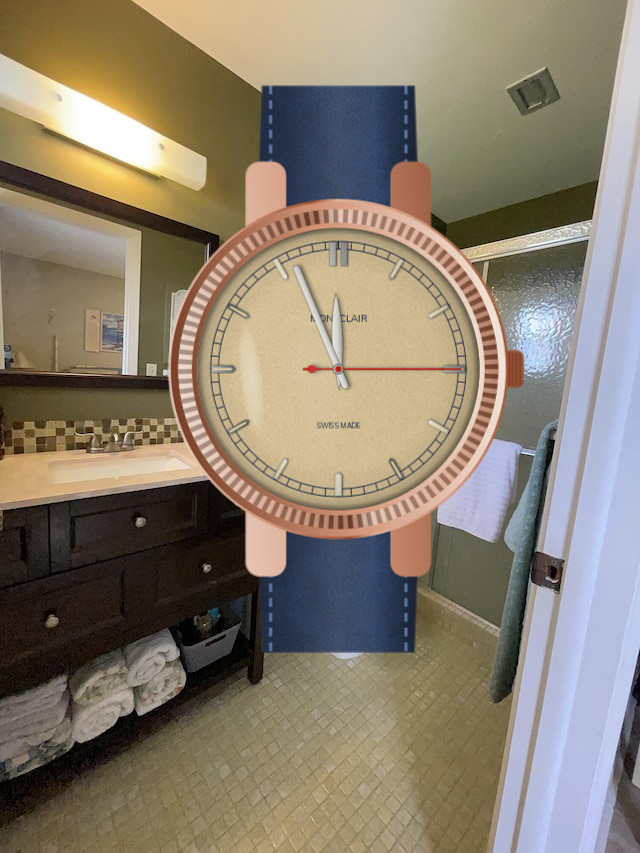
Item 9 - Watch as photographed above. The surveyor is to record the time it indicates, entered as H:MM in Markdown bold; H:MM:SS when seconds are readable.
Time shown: **11:56:15**
